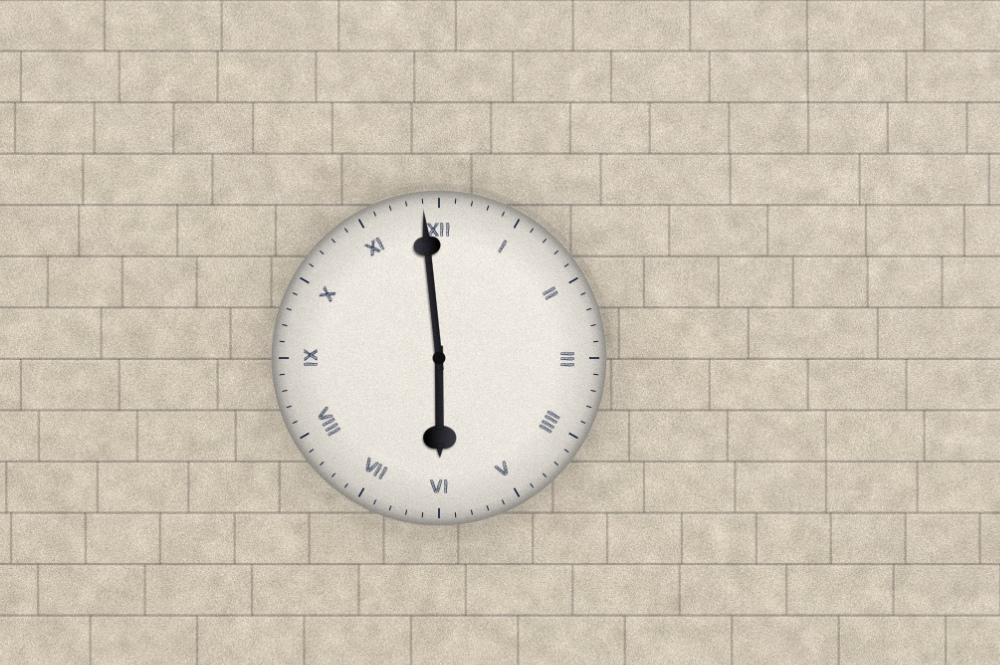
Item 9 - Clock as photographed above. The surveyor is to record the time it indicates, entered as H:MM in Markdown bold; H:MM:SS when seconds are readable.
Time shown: **5:59**
